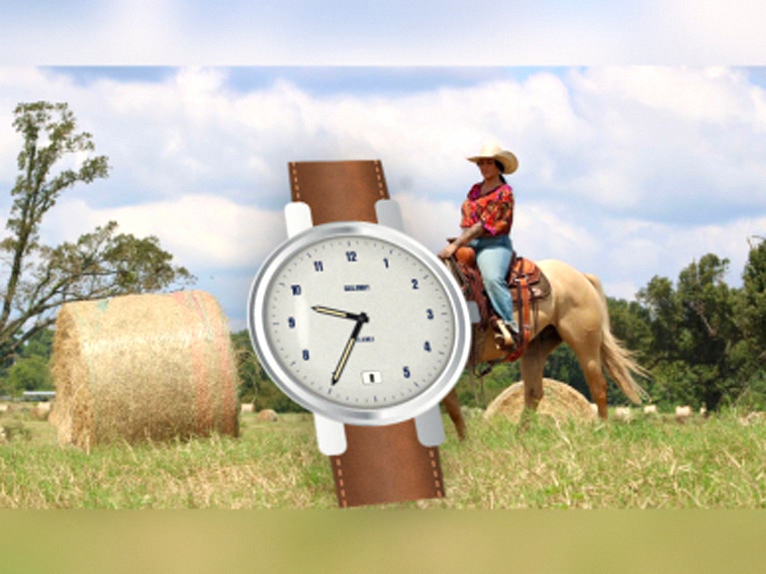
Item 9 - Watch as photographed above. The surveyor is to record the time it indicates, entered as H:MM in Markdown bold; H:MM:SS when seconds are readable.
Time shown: **9:35**
